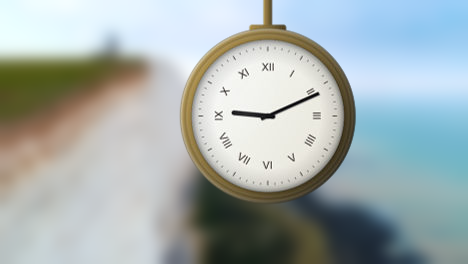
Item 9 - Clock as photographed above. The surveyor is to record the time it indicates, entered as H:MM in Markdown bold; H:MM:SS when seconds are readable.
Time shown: **9:11**
